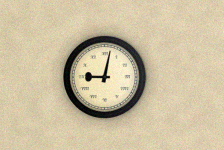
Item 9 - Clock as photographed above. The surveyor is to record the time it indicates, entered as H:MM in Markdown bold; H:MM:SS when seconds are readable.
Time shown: **9:02**
